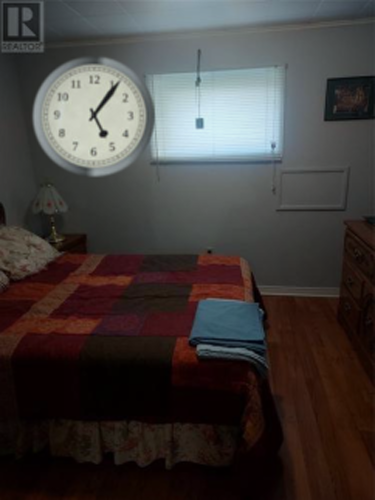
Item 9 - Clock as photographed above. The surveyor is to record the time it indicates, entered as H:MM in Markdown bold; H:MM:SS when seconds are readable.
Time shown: **5:06**
